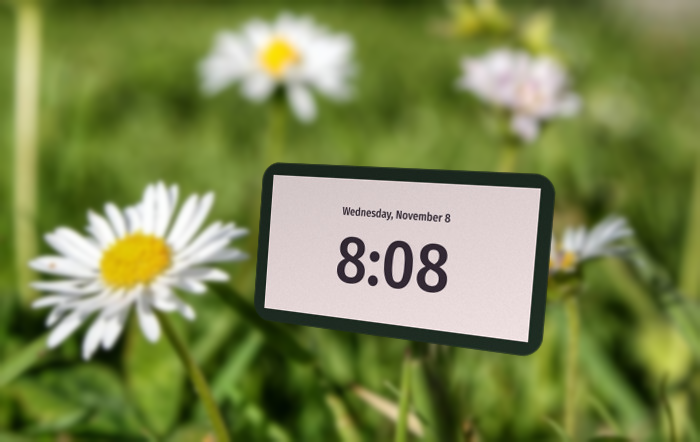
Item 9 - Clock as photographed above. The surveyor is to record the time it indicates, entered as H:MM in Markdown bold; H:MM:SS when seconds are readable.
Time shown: **8:08**
